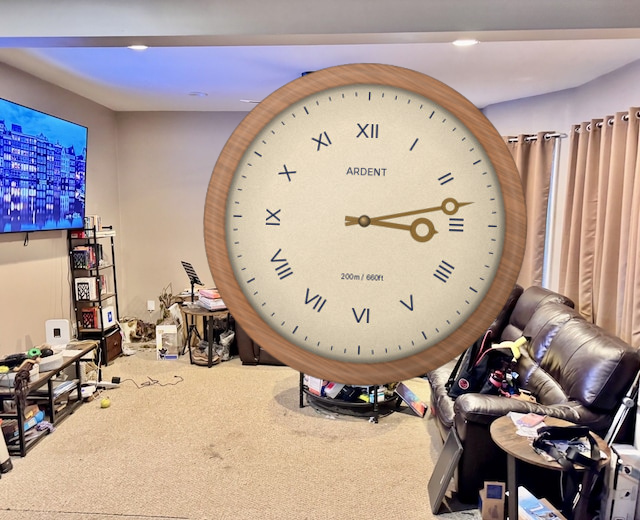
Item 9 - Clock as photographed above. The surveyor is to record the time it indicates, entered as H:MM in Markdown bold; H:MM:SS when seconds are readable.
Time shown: **3:13**
